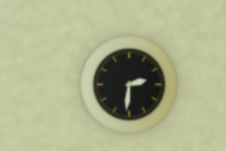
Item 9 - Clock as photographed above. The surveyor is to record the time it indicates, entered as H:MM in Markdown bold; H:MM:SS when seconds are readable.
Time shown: **2:31**
